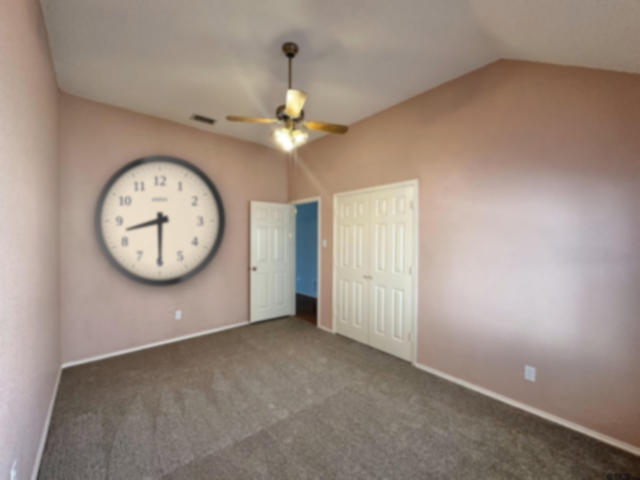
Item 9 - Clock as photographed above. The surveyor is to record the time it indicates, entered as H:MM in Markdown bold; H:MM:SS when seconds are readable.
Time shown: **8:30**
